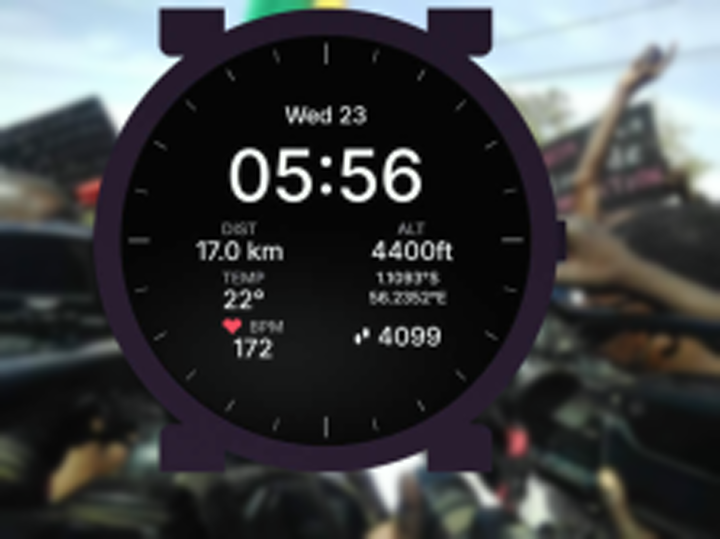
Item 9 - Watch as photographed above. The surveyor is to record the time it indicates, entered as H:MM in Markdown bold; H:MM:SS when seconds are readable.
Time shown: **5:56**
